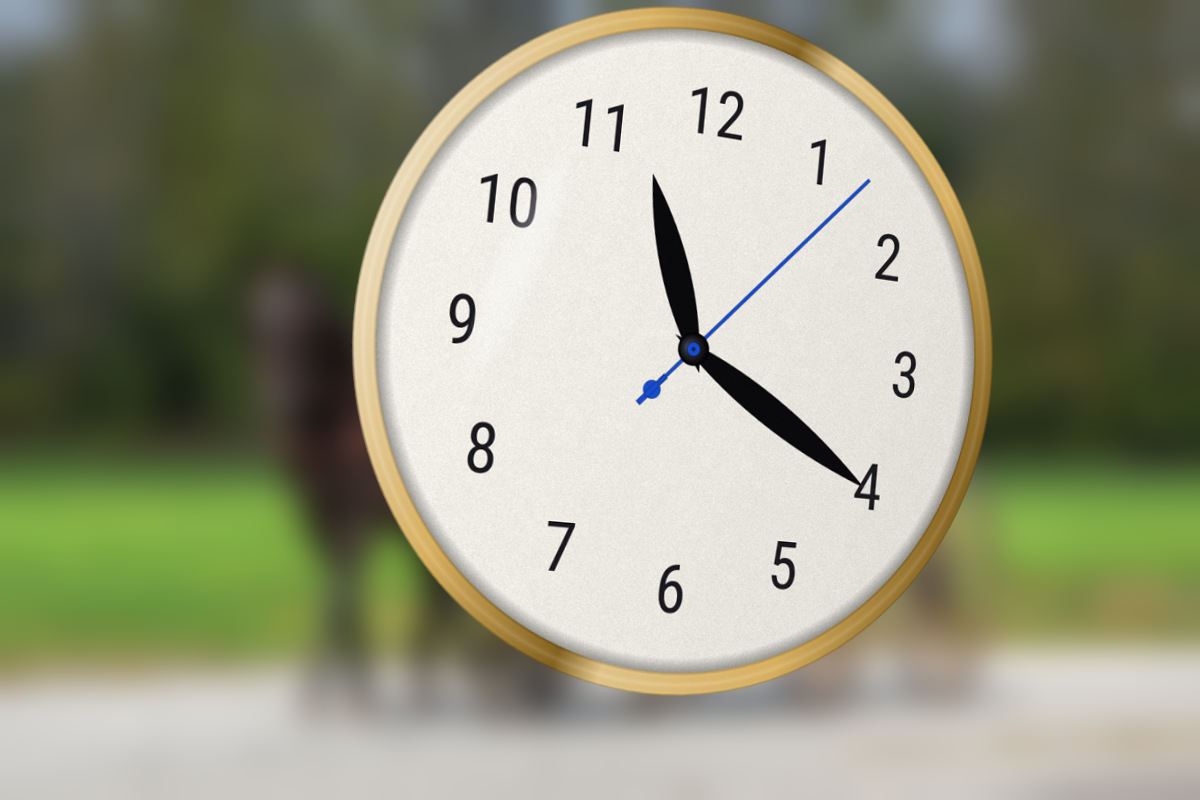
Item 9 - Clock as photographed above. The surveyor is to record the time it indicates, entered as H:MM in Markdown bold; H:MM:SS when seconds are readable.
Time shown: **11:20:07**
